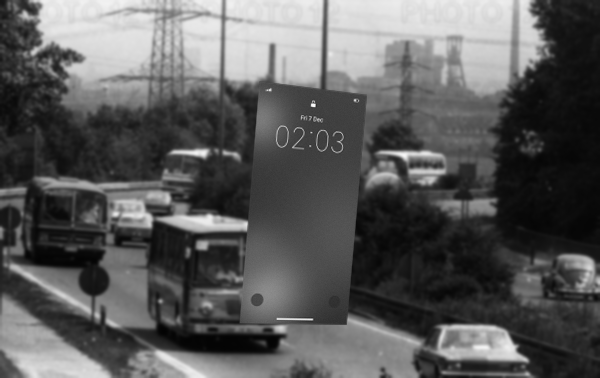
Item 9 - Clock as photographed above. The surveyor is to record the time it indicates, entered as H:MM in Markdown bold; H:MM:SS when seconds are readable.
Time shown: **2:03**
